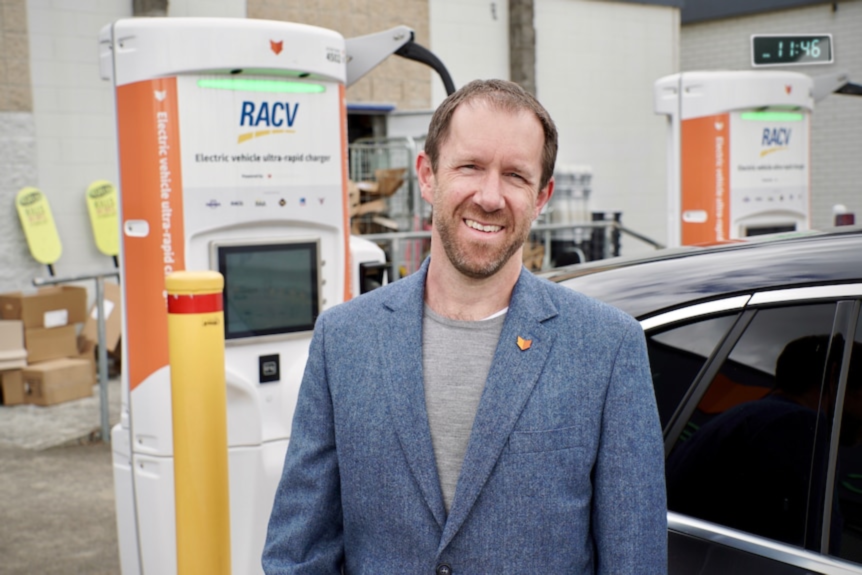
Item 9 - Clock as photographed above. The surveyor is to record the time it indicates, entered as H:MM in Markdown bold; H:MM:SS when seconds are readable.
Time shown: **11:46**
